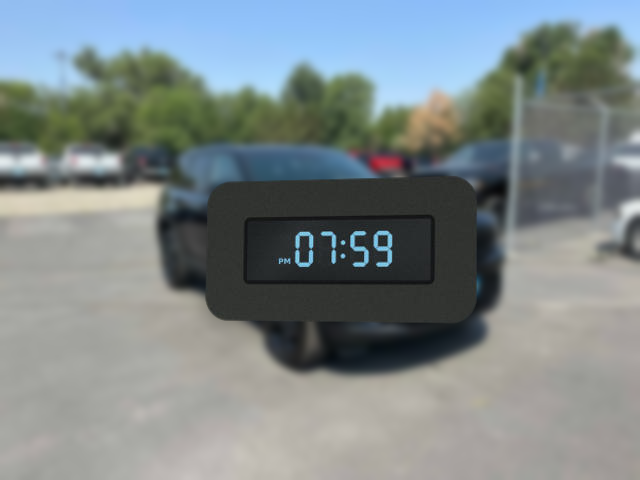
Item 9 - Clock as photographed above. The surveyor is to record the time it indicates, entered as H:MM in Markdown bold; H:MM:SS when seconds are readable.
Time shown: **7:59**
